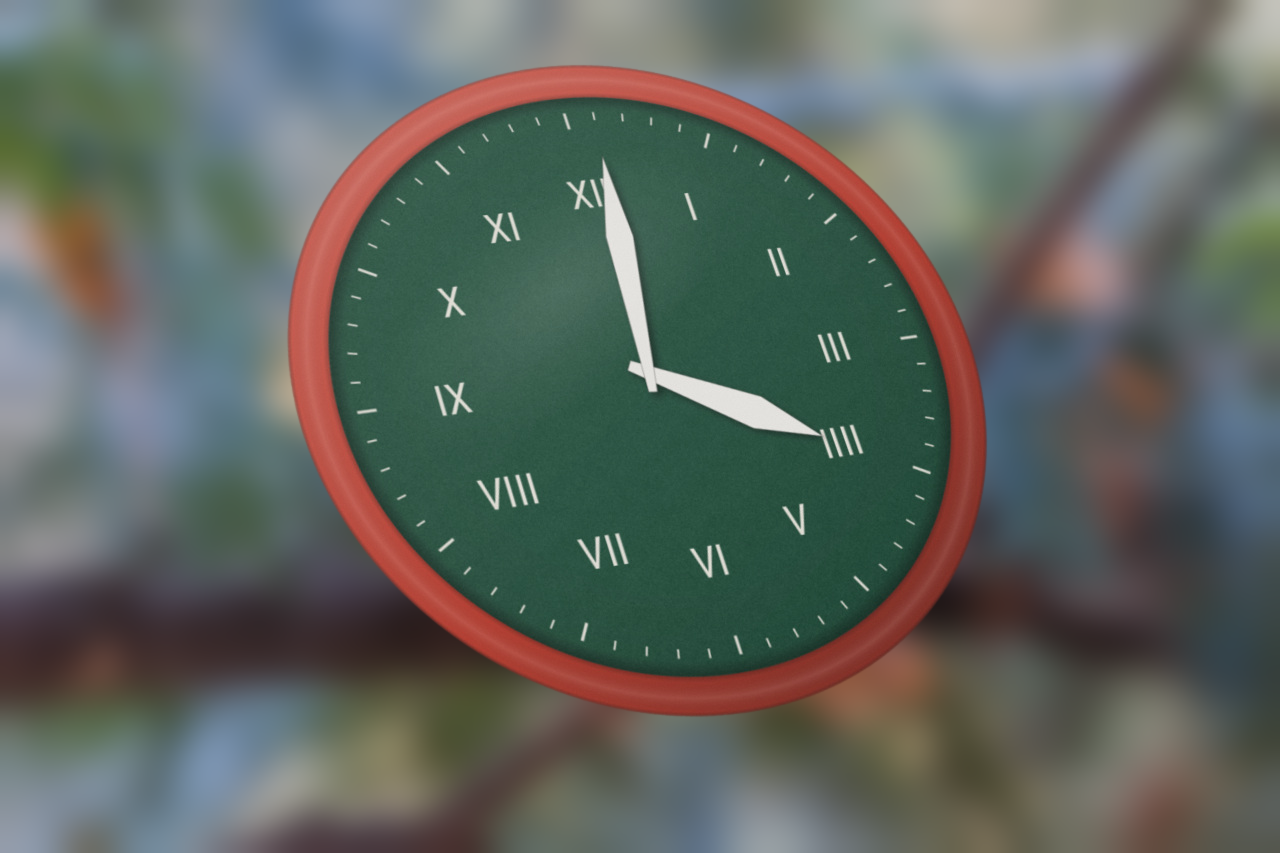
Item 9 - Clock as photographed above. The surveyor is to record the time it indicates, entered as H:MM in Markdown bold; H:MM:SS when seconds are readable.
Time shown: **4:01**
